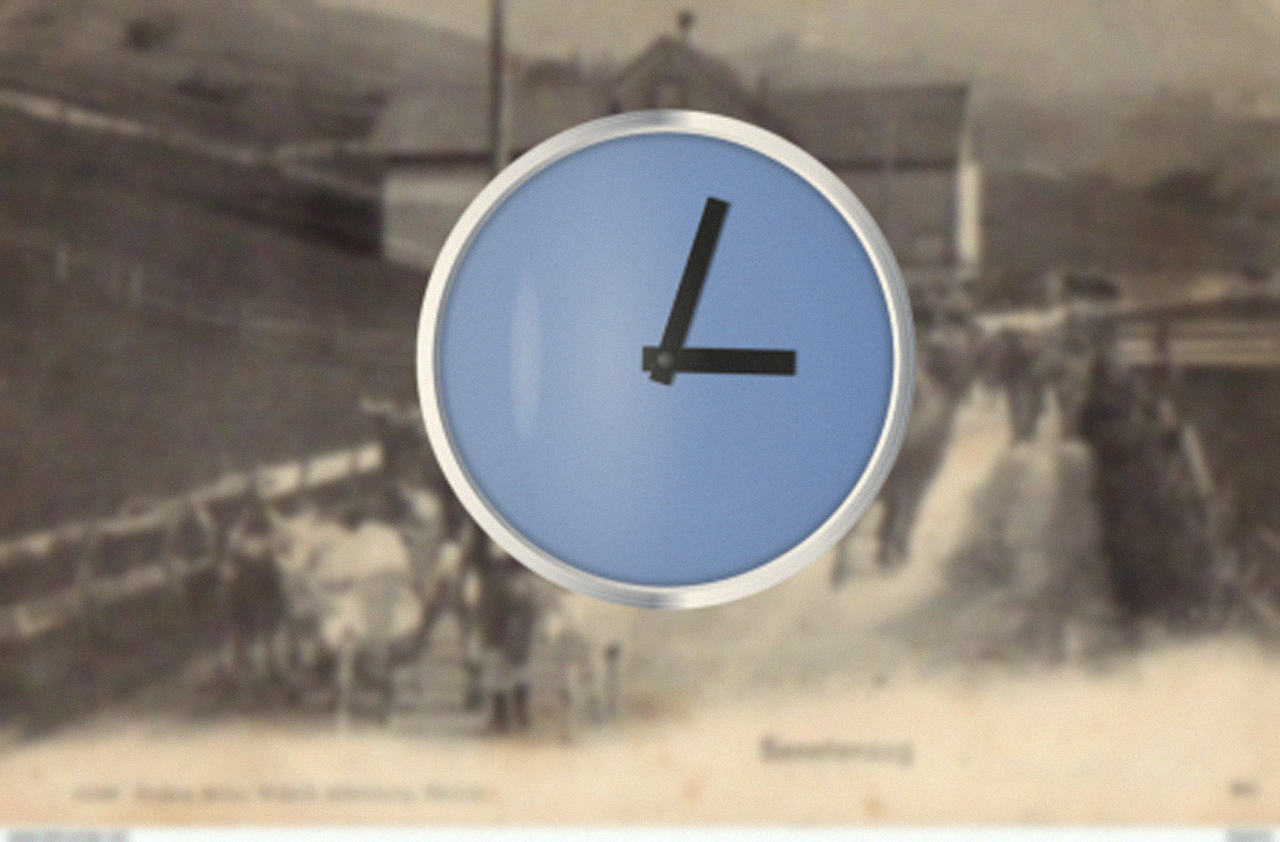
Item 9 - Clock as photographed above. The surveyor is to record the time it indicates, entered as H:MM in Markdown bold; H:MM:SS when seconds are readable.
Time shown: **3:03**
